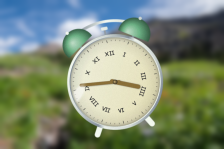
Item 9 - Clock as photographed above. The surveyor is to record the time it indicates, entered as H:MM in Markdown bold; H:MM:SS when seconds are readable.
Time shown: **3:46**
